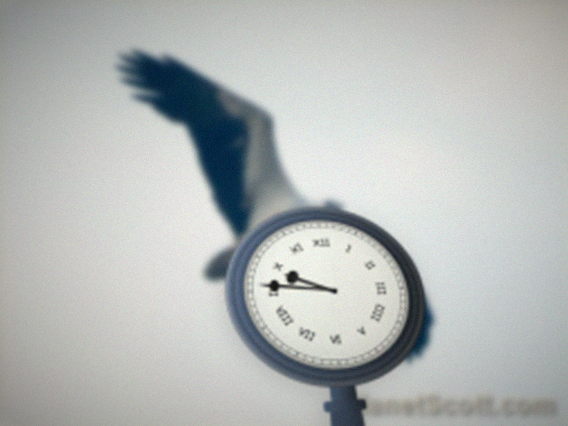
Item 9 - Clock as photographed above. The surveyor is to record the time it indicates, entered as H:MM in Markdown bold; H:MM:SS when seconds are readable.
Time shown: **9:46**
